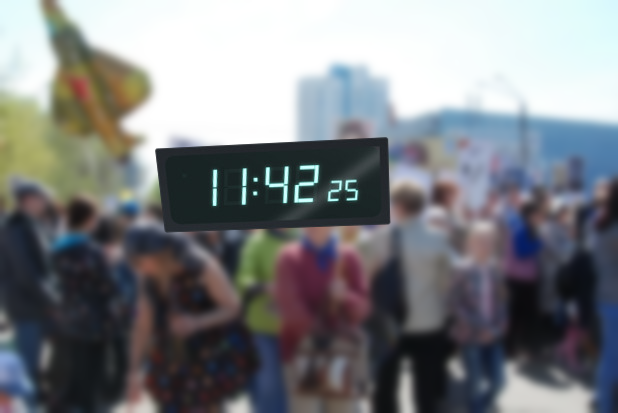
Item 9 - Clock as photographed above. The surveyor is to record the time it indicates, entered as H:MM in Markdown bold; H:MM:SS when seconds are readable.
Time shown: **11:42:25**
